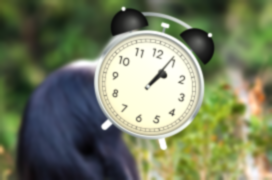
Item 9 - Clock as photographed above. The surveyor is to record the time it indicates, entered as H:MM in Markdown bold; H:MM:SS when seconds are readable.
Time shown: **1:04**
